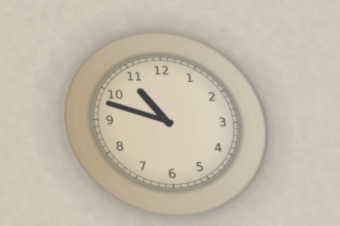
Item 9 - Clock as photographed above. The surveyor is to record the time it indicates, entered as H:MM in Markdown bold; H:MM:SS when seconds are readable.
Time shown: **10:48**
